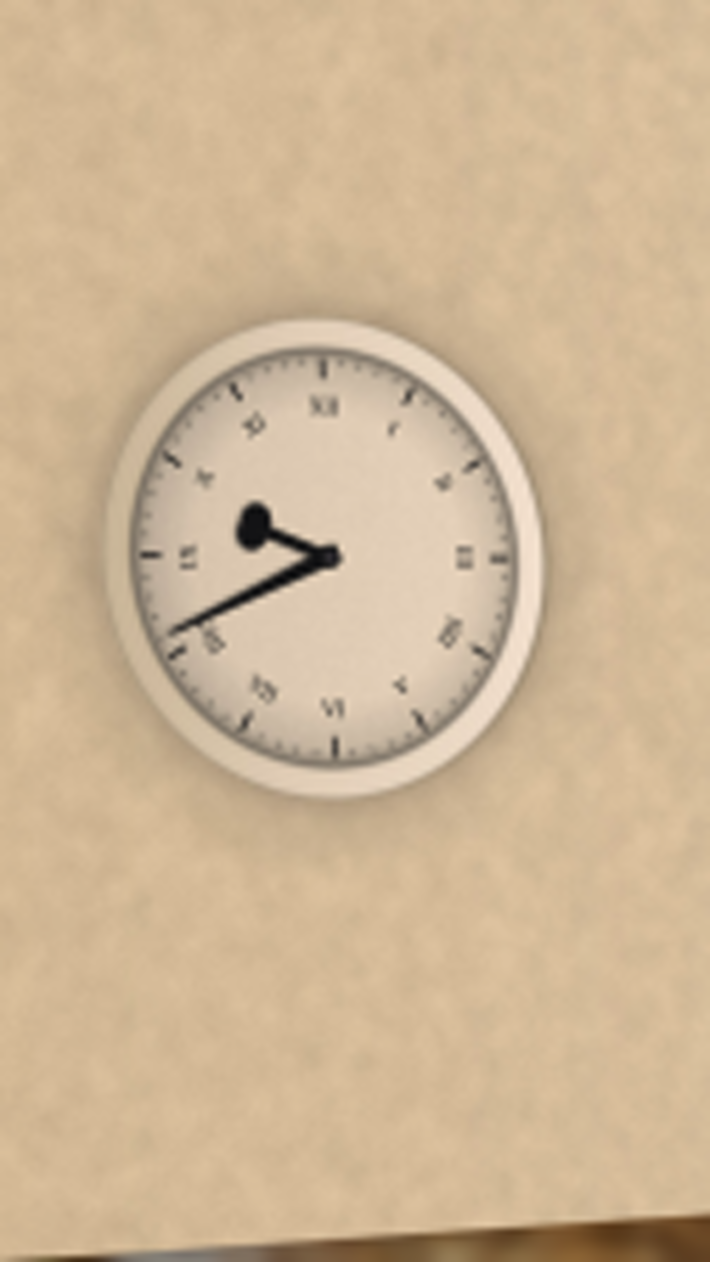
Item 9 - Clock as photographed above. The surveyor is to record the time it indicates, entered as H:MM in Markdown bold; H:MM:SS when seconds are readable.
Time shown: **9:41**
